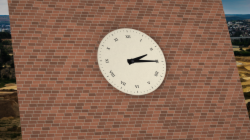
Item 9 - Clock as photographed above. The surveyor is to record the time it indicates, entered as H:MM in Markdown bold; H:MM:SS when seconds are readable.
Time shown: **2:15**
